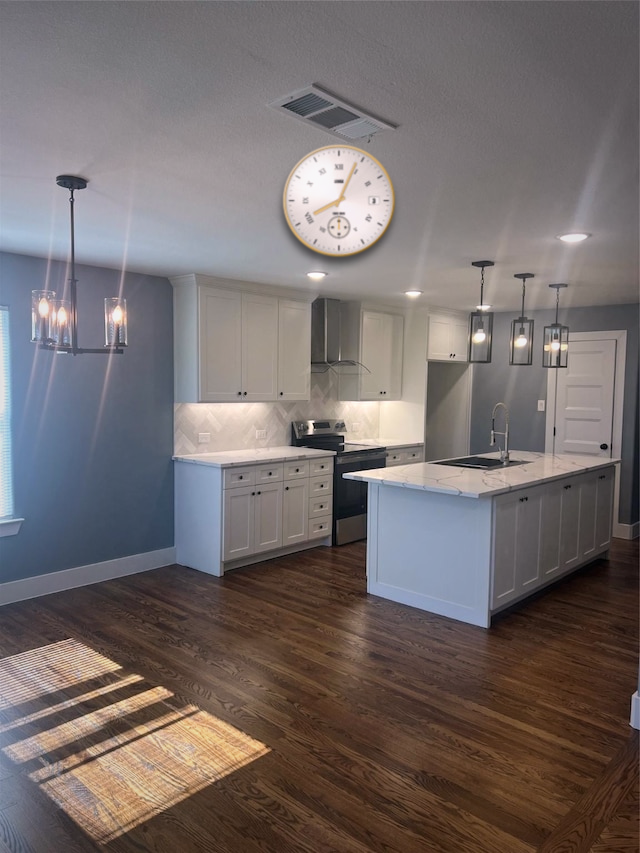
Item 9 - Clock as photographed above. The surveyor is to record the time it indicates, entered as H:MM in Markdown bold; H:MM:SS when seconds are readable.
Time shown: **8:04**
